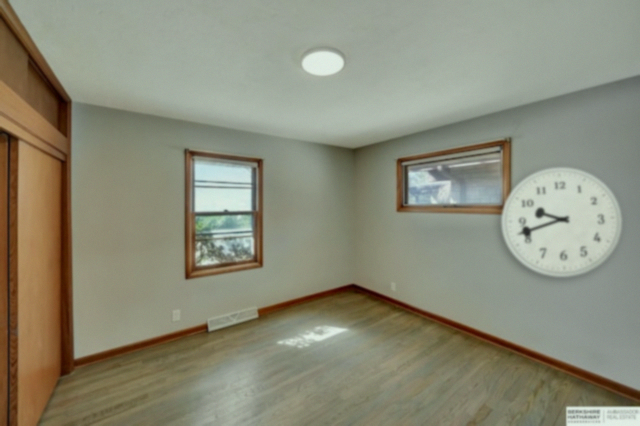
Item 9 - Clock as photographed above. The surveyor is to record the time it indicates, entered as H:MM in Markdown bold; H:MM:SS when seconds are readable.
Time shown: **9:42**
